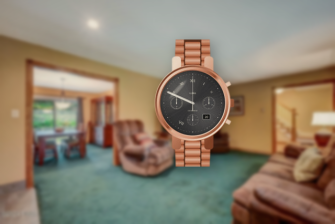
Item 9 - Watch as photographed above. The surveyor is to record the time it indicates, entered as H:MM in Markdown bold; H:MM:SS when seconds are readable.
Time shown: **9:49**
